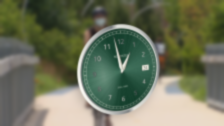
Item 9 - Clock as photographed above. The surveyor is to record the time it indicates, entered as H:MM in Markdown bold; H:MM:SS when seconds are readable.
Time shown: **12:58**
